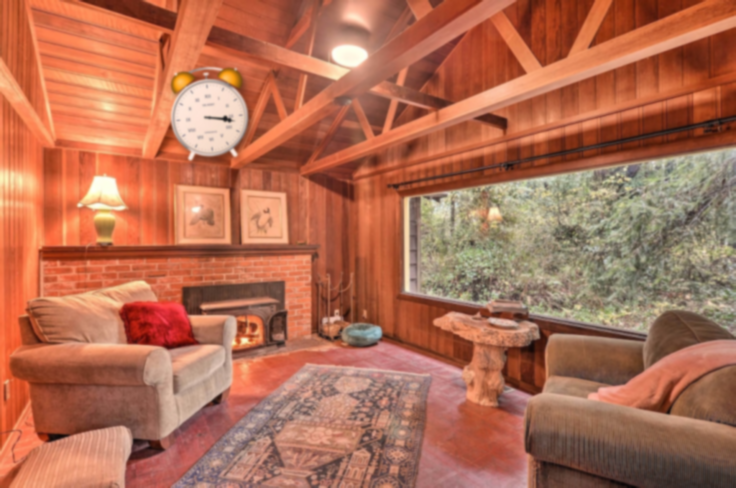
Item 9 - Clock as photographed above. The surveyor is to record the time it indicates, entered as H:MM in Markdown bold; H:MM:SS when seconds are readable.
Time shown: **3:17**
